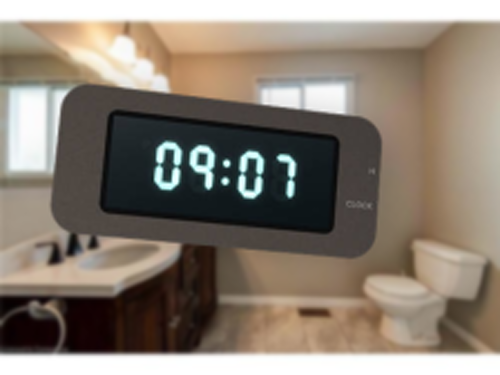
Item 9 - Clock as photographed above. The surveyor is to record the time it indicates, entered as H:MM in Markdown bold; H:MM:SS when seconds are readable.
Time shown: **9:07**
